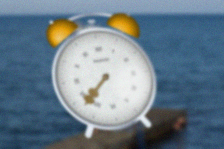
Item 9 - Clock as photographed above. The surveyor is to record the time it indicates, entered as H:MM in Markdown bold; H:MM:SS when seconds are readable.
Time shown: **7:38**
